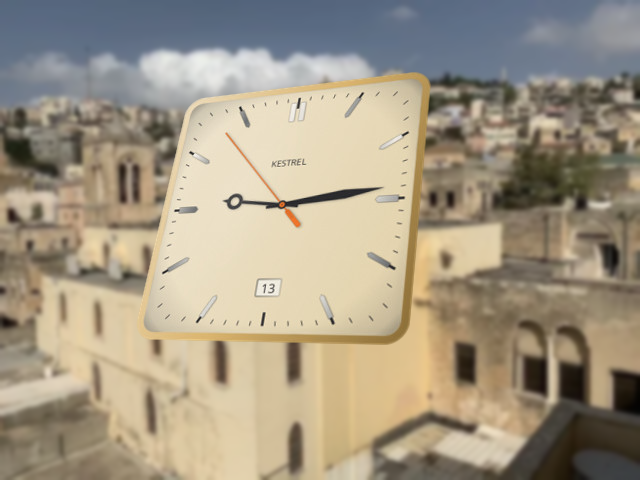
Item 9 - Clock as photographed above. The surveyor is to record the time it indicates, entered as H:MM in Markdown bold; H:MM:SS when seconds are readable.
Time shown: **9:13:53**
